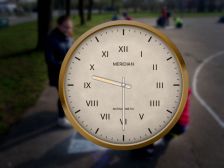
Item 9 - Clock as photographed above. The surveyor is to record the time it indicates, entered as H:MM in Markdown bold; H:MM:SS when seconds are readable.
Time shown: **9:30**
